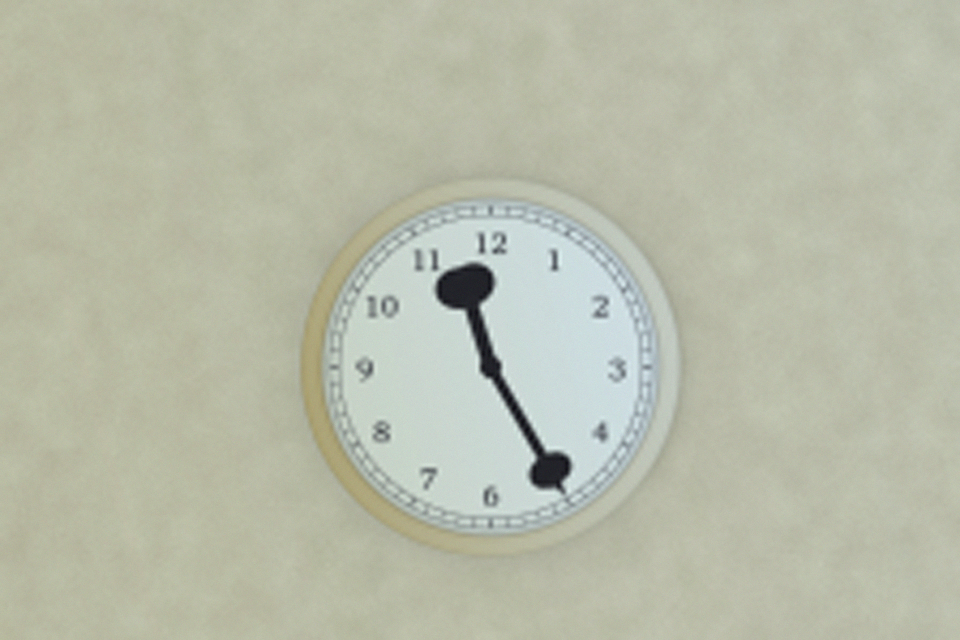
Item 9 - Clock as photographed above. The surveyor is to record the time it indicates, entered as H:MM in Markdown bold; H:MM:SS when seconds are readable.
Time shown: **11:25**
